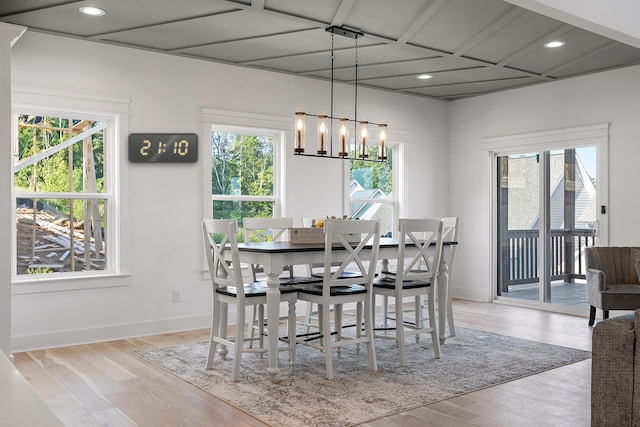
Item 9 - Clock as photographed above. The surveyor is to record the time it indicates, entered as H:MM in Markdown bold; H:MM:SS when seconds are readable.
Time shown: **21:10**
